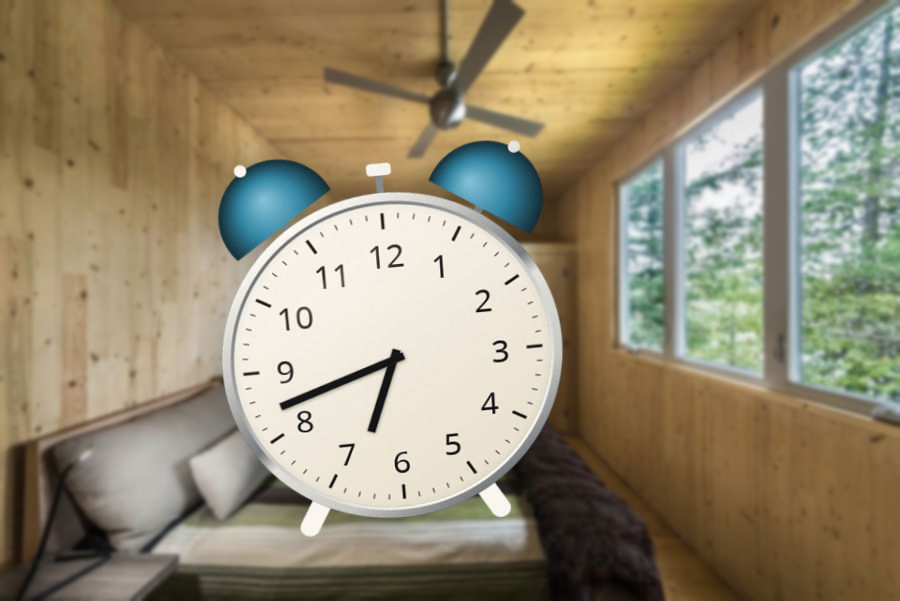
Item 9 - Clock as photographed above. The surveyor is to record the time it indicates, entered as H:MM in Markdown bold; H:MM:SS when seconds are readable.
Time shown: **6:42**
